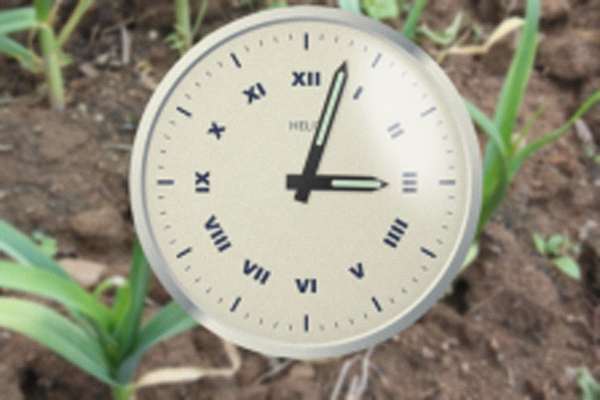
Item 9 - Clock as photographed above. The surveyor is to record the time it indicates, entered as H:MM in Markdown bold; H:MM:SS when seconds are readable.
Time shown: **3:03**
